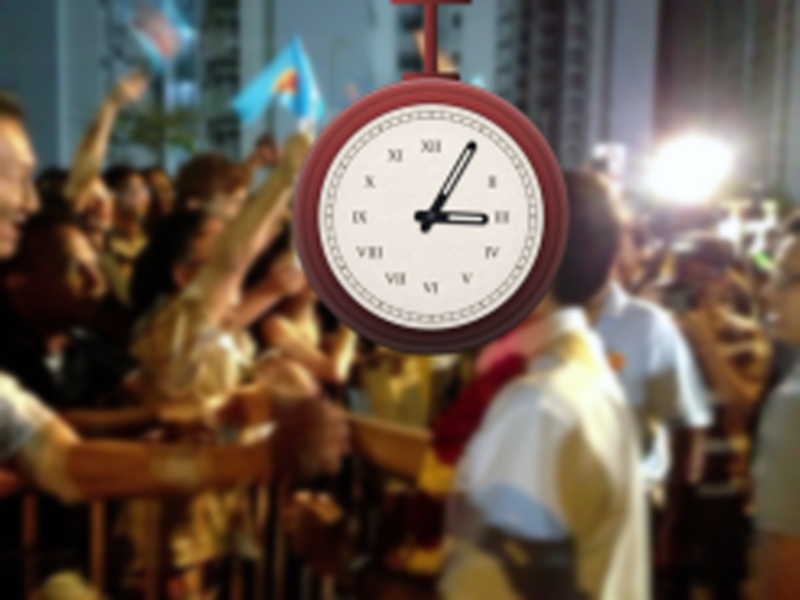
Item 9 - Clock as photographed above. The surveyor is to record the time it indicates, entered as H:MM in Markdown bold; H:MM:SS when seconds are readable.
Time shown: **3:05**
